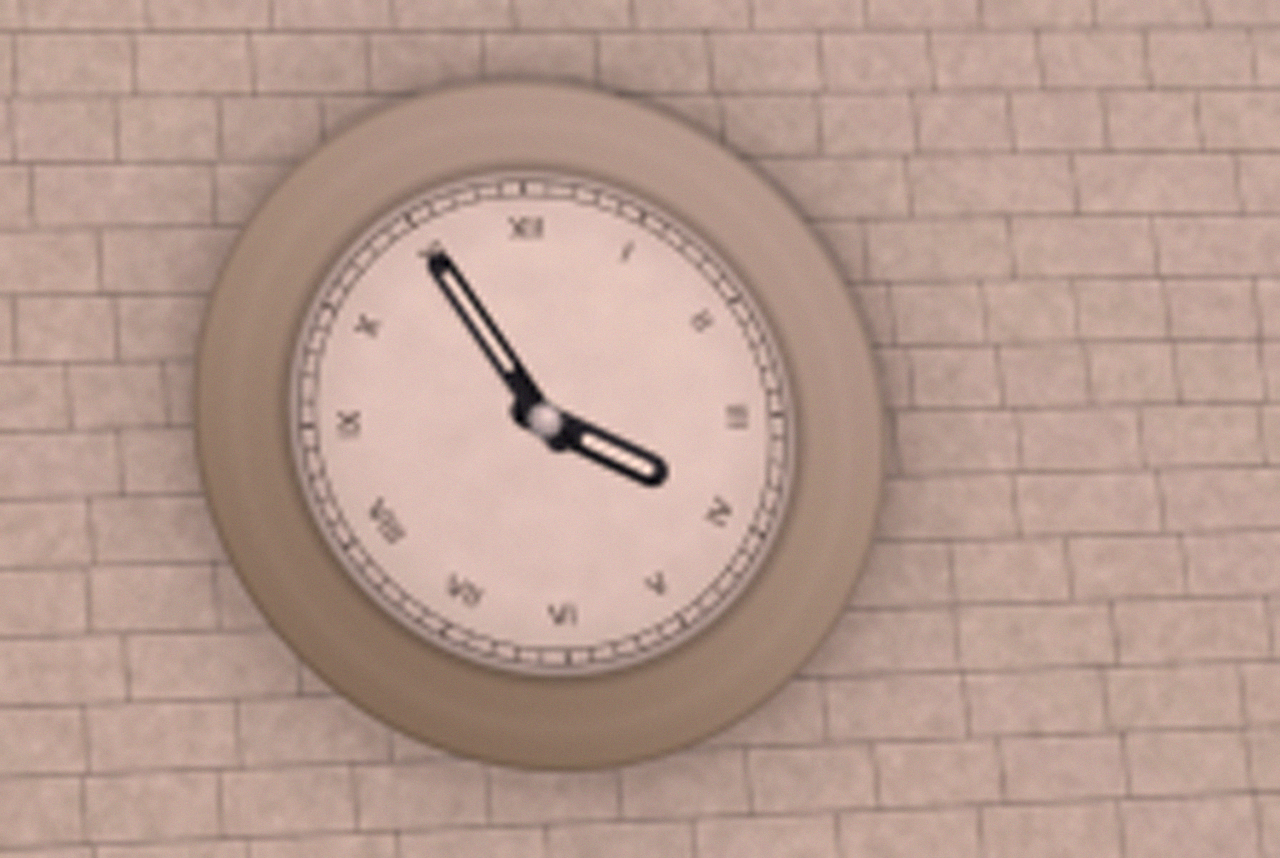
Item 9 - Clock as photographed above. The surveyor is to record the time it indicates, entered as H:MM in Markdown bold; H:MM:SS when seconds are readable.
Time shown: **3:55**
